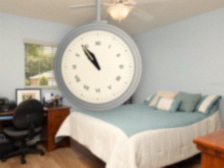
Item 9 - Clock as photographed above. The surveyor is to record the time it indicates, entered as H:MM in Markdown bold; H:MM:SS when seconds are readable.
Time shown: **10:54**
